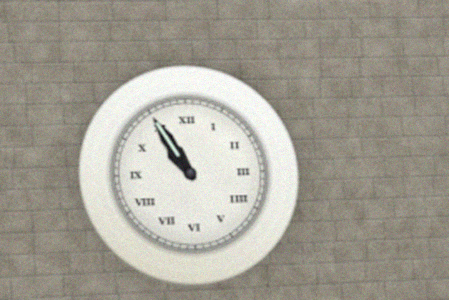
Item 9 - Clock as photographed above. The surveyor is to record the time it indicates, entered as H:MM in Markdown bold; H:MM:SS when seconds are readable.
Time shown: **10:55**
